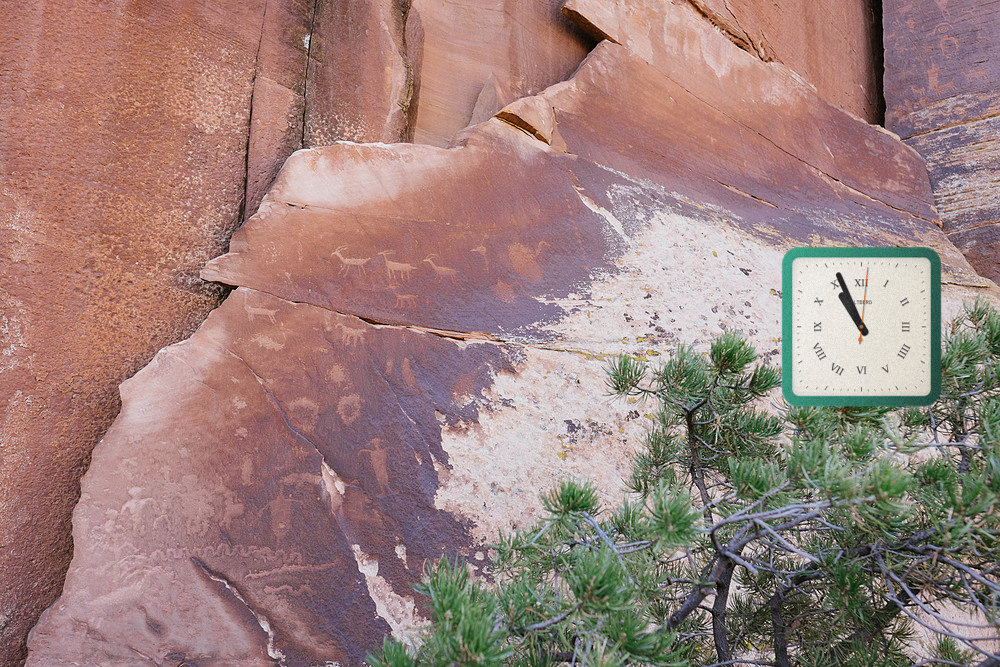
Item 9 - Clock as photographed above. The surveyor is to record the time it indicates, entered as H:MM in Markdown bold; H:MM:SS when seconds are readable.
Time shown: **10:56:01**
